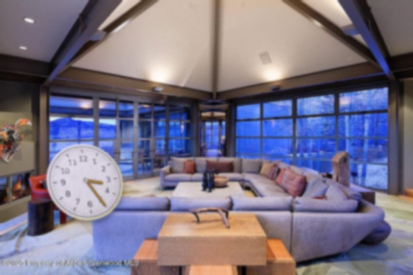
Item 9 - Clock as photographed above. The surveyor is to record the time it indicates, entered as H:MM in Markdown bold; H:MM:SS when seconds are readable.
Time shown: **3:25**
